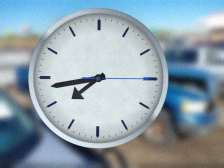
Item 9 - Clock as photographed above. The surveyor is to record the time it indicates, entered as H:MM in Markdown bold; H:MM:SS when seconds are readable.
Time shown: **7:43:15**
